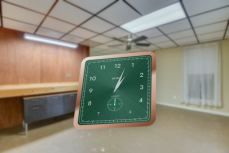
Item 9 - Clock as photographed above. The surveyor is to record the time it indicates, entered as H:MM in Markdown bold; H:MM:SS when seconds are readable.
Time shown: **1:03**
